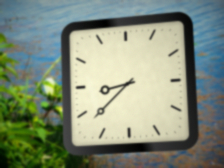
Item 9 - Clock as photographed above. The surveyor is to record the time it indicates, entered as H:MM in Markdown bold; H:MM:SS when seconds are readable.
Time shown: **8:38**
